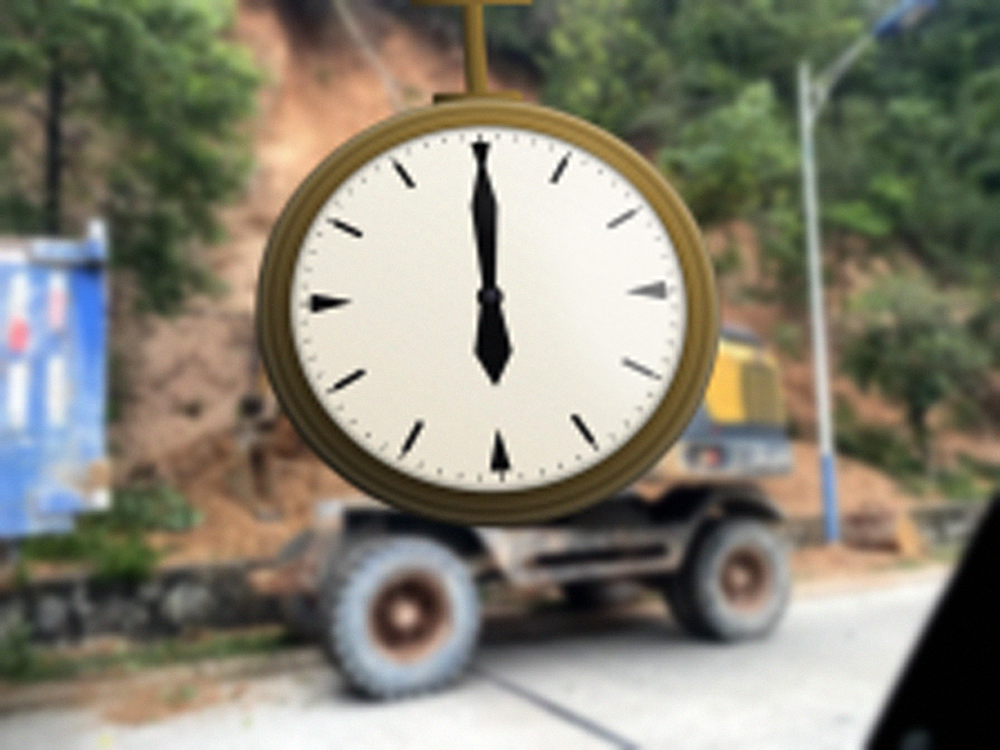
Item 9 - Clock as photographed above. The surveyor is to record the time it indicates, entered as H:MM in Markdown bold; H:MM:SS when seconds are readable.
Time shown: **6:00**
